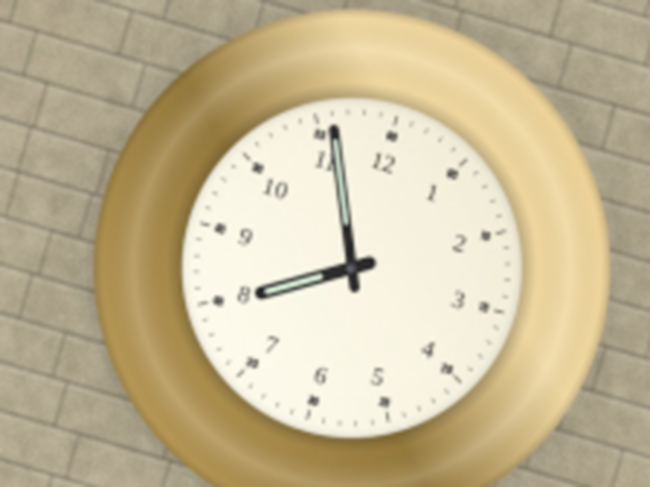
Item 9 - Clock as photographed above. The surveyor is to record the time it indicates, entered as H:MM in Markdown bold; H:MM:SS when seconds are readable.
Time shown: **7:56**
